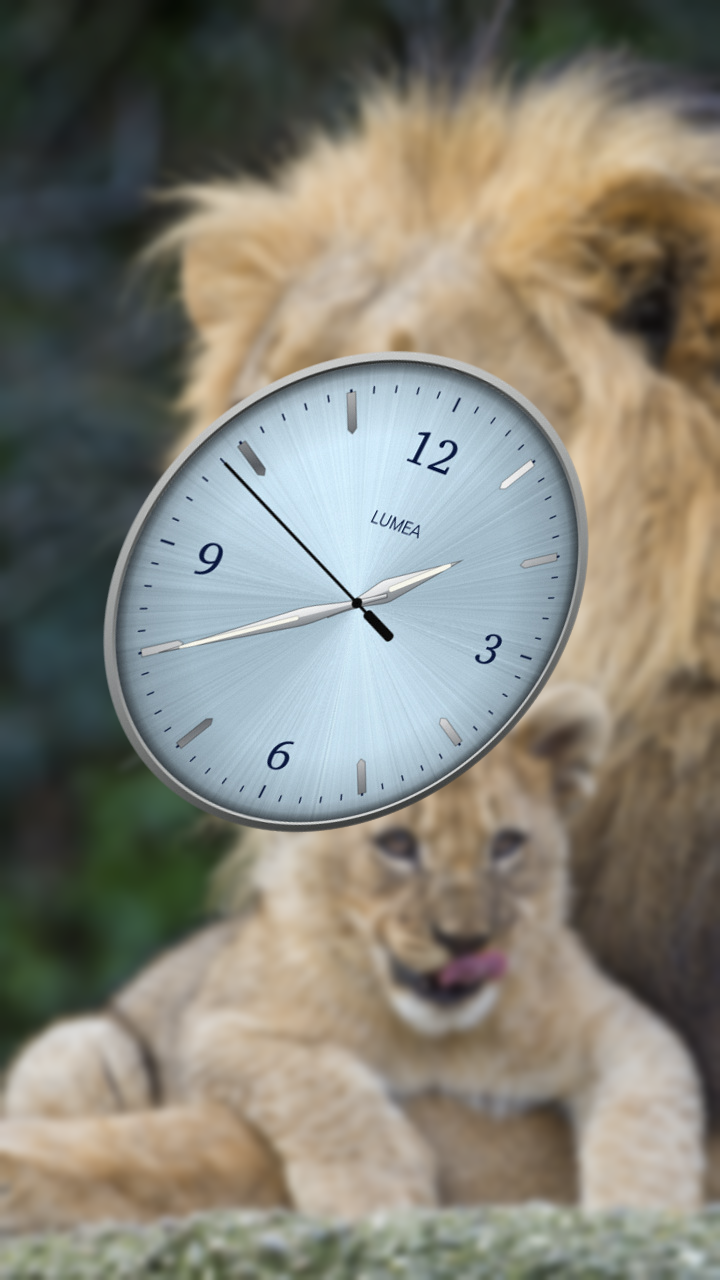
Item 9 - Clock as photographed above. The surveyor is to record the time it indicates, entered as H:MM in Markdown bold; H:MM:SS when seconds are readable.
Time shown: **1:39:49**
